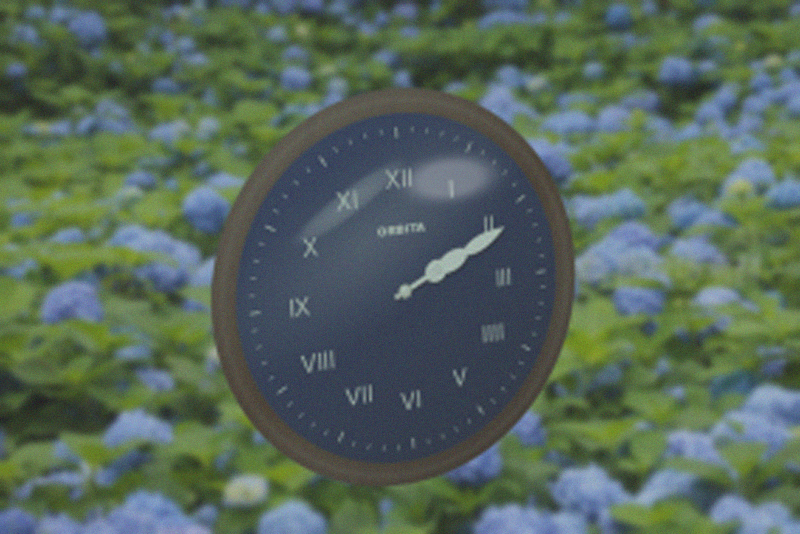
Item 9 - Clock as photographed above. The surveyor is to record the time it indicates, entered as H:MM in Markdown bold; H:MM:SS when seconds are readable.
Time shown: **2:11**
